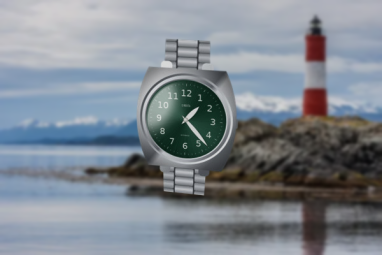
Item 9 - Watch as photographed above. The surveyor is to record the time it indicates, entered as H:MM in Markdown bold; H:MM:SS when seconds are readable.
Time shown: **1:23**
